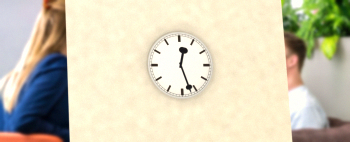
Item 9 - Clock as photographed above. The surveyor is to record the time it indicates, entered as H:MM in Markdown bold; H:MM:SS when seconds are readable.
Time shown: **12:27**
